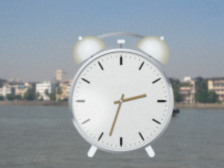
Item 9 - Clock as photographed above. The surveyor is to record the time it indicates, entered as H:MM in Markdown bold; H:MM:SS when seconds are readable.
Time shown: **2:33**
